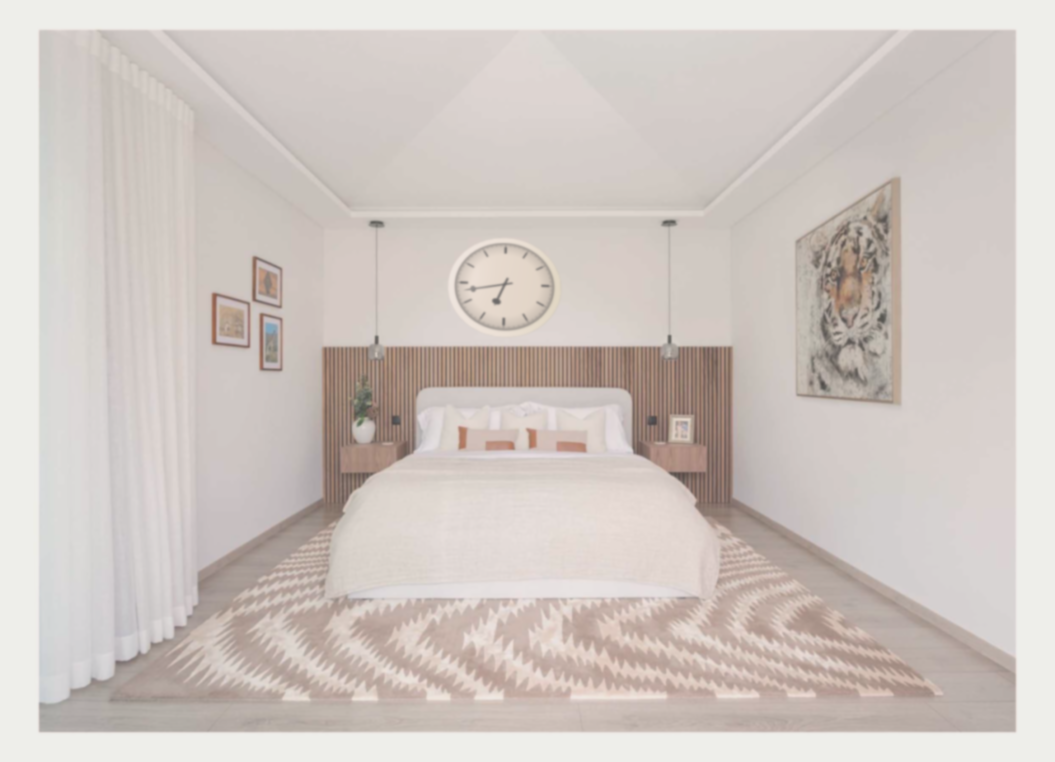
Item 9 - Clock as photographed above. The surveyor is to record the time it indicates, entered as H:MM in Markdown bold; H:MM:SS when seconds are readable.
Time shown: **6:43**
